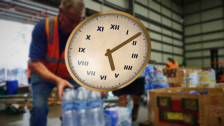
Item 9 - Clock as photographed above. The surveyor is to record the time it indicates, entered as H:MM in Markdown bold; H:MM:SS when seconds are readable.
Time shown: **5:08**
